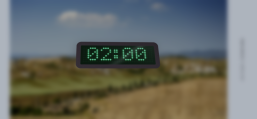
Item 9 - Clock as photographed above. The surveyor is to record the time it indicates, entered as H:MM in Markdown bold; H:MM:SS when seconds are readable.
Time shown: **2:00**
